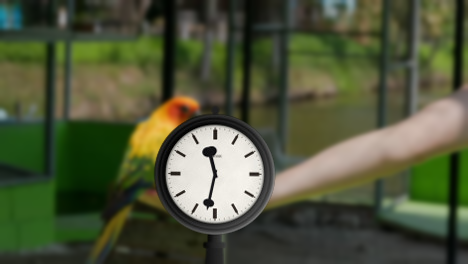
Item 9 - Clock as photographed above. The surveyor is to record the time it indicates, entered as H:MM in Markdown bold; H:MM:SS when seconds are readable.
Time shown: **11:32**
